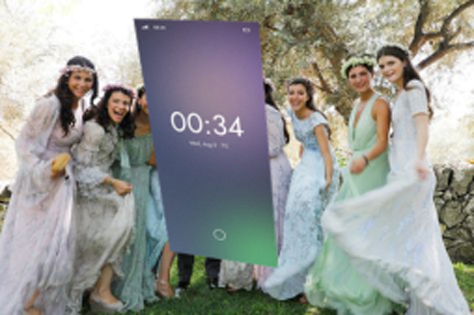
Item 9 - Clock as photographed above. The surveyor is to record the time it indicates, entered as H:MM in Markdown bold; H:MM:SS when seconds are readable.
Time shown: **0:34**
